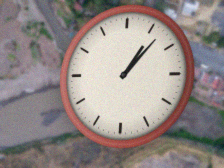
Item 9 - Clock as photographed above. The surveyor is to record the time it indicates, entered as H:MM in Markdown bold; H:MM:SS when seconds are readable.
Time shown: **1:07**
